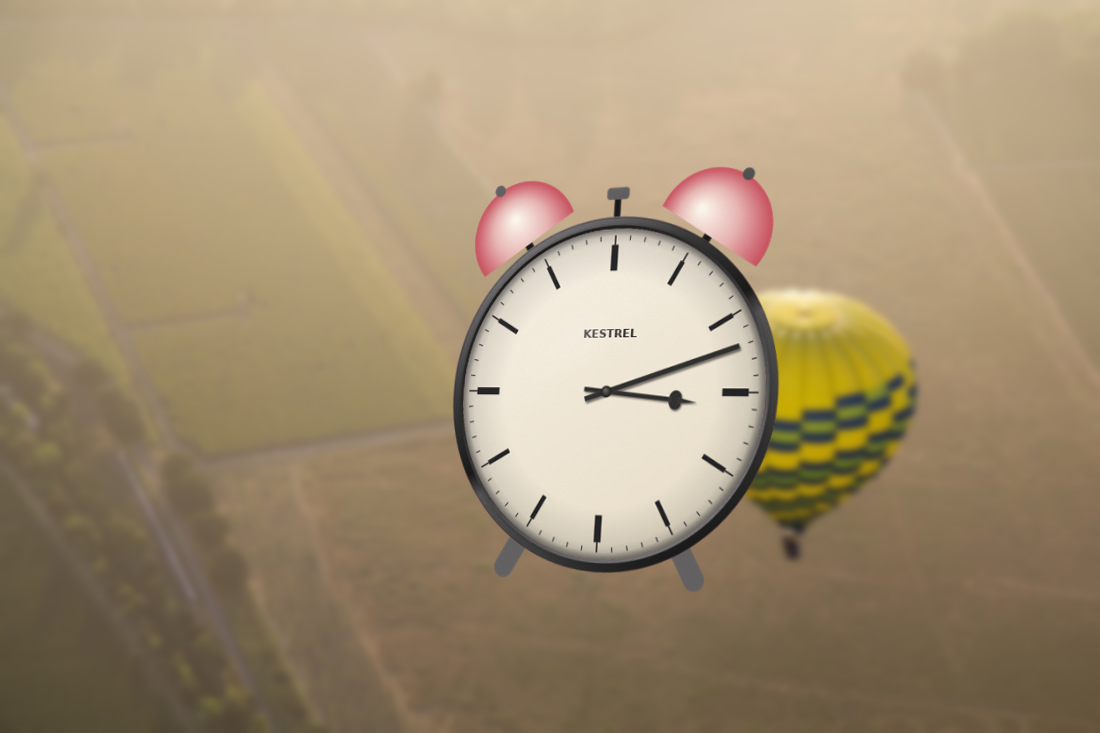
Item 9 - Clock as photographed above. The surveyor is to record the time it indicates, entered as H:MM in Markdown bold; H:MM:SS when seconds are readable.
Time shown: **3:12**
